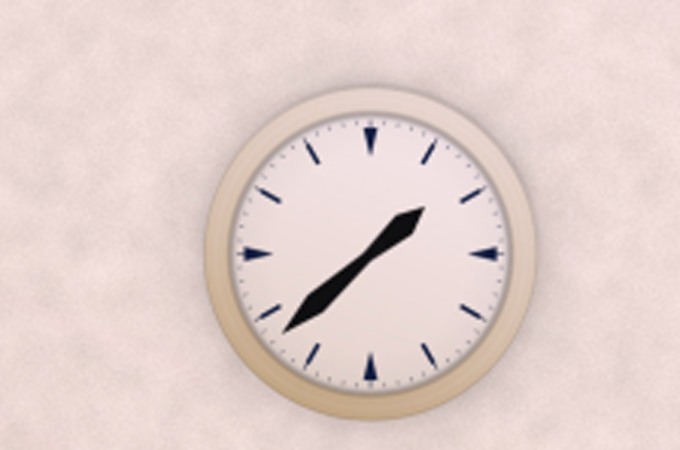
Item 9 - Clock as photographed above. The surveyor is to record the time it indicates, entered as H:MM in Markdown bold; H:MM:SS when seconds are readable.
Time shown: **1:38**
